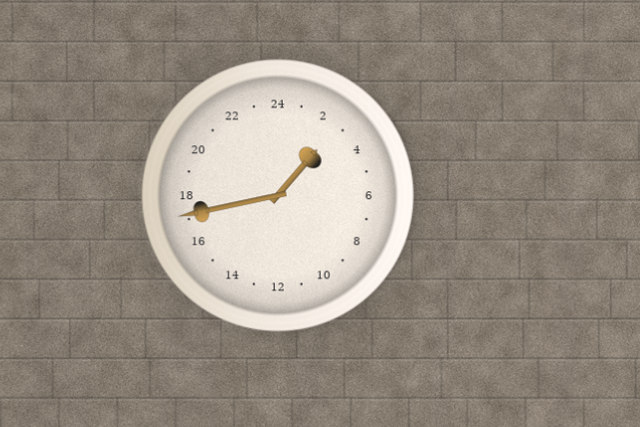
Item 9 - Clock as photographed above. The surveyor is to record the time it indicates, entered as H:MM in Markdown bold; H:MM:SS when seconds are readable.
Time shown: **2:43**
